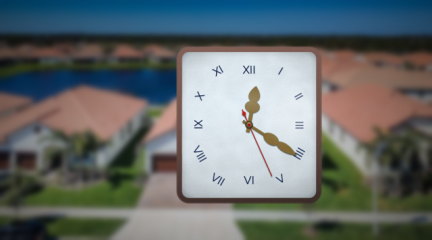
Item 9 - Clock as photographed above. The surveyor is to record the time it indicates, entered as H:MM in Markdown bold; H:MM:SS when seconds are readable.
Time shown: **12:20:26**
